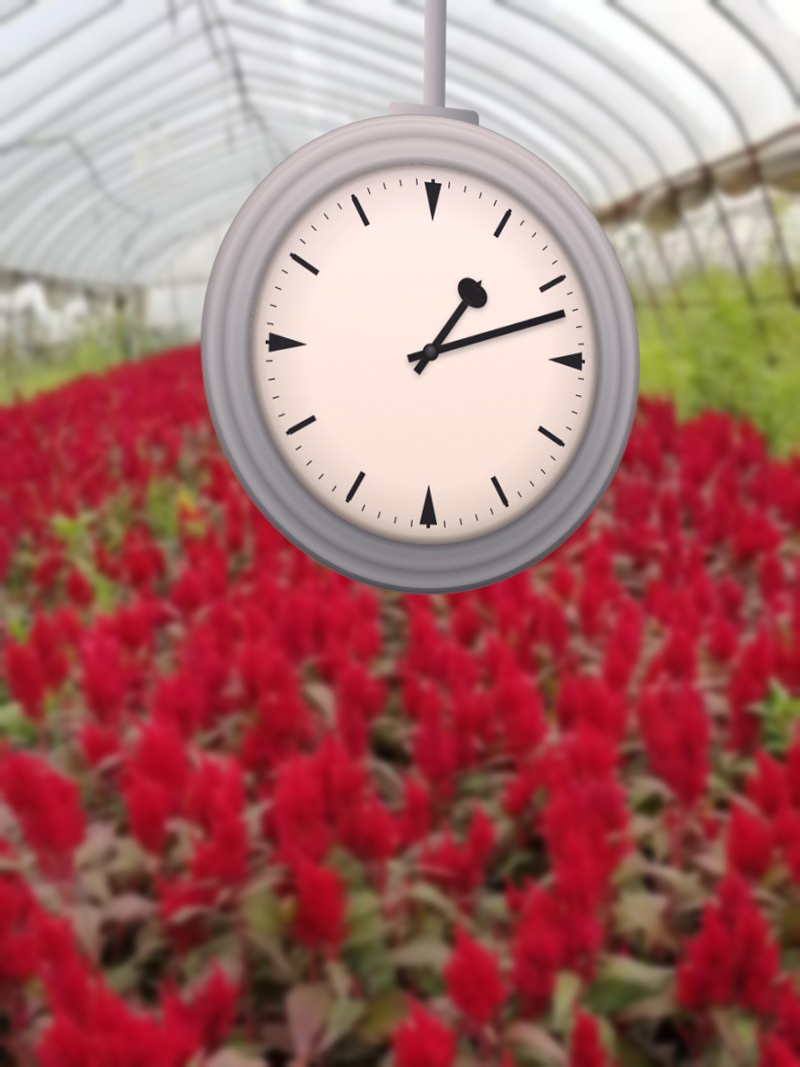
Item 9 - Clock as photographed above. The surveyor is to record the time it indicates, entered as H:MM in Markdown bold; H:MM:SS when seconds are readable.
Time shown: **1:12**
